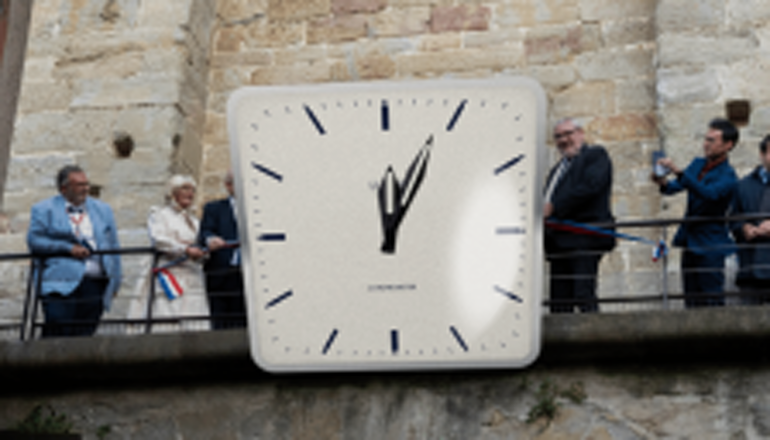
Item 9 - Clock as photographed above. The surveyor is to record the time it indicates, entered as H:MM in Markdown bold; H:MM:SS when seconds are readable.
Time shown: **12:04**
